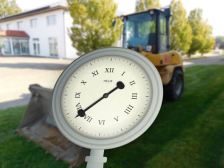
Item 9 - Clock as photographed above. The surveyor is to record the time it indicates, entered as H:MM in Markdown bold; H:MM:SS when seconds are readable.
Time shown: **1:38**
